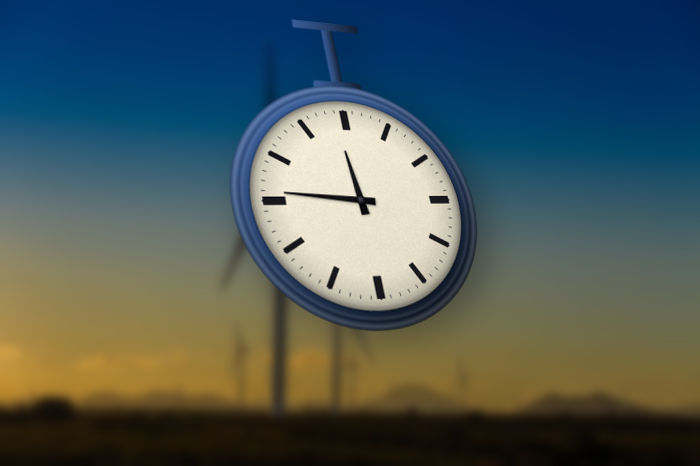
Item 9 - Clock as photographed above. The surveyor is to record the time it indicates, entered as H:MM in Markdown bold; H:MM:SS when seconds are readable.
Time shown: **11:46**
